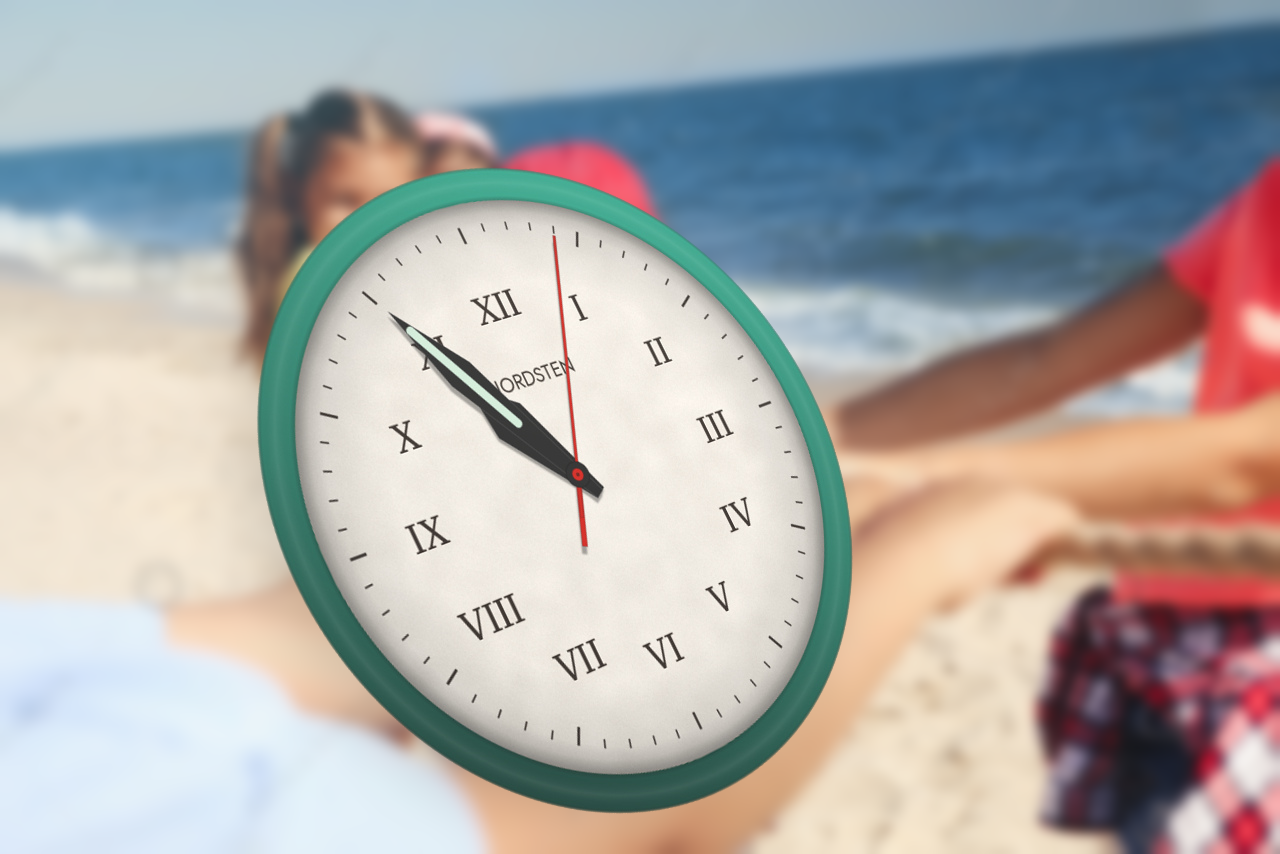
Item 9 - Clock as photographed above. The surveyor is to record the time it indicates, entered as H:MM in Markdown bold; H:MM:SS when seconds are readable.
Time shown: **10:55:04**
